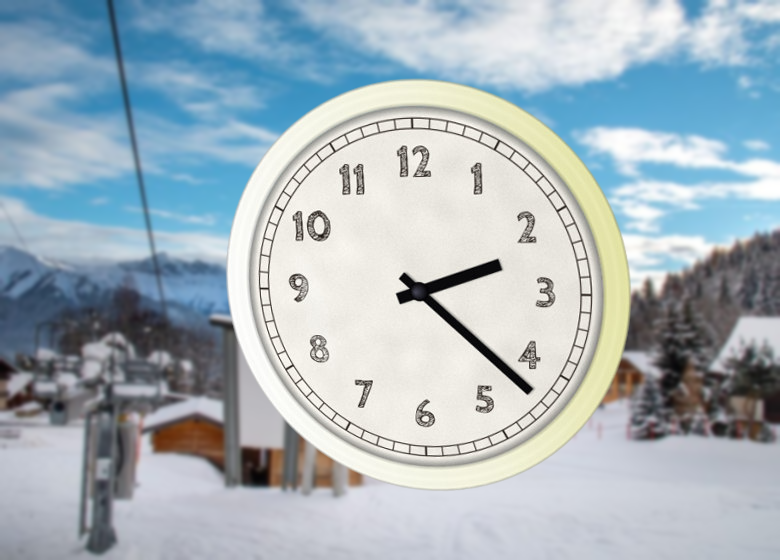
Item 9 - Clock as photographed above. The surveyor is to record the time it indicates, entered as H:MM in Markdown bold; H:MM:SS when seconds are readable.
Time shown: **2:22**
